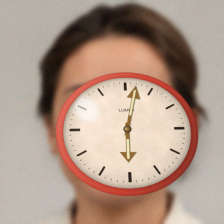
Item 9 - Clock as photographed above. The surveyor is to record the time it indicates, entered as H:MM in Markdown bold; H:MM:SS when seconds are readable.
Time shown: **6:02**
